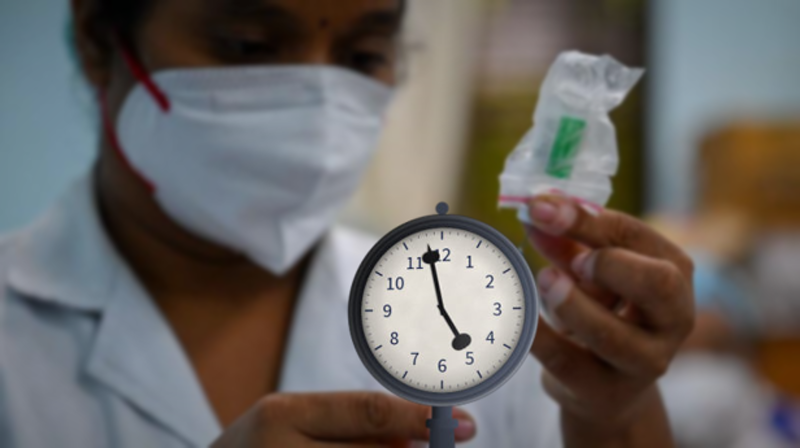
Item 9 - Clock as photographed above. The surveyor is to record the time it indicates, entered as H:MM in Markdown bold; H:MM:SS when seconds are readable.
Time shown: **4:58**
